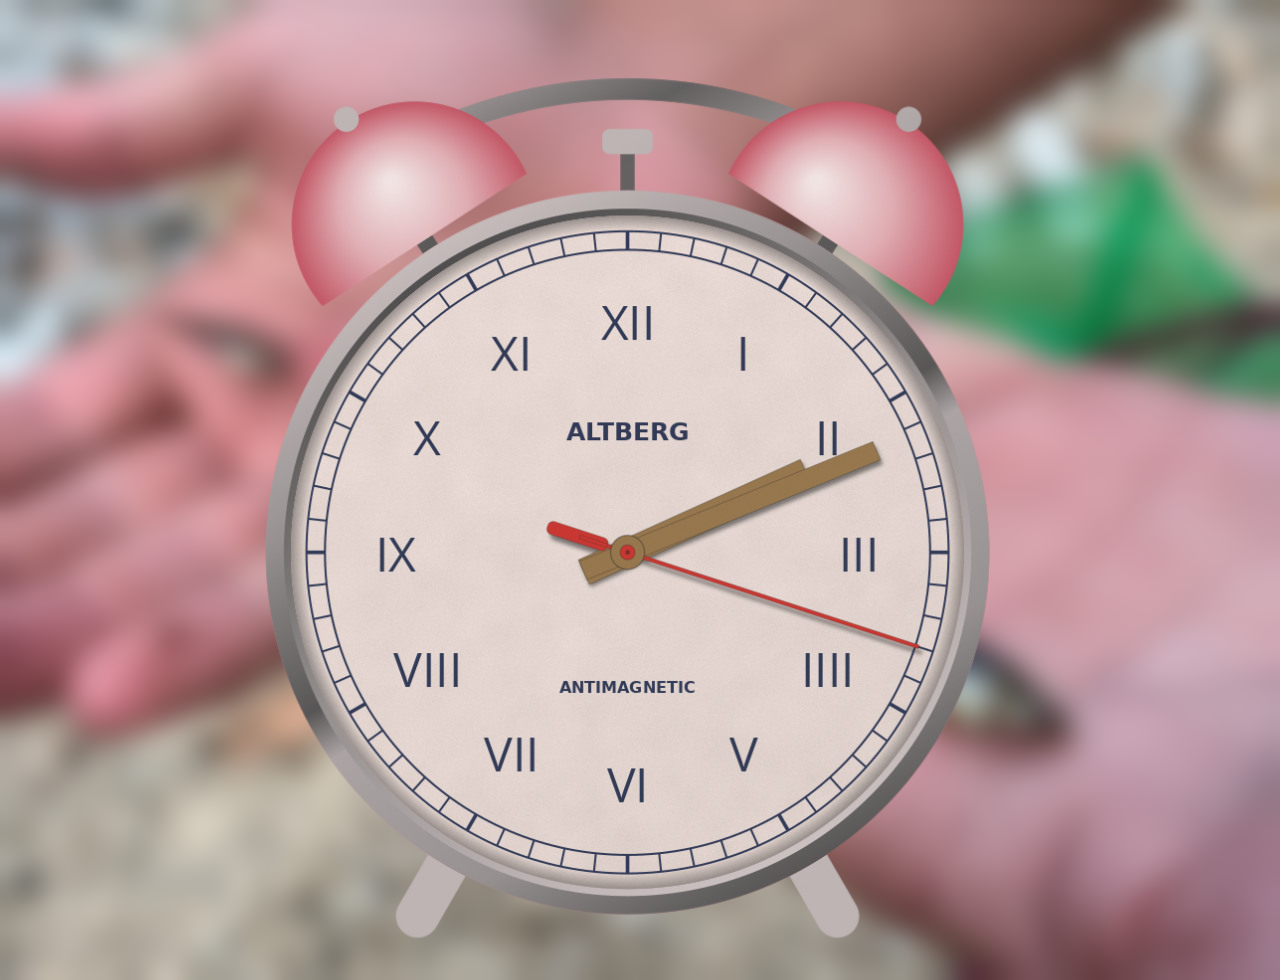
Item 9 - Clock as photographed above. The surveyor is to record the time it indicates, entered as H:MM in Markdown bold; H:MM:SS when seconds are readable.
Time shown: **2:11:18**
